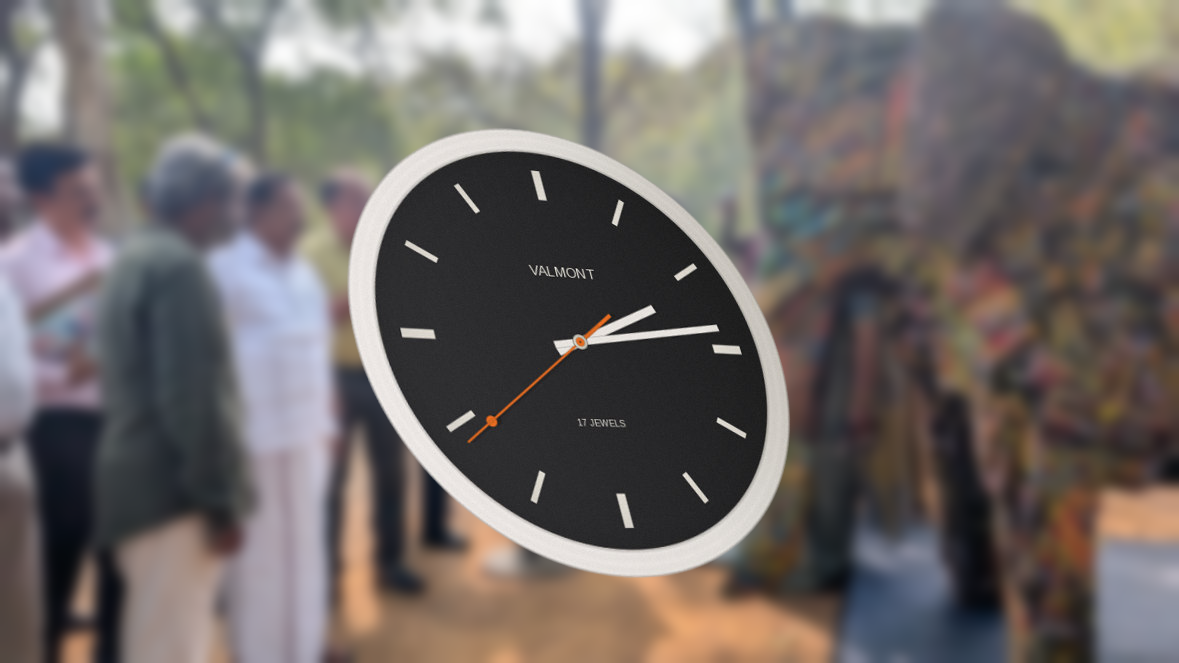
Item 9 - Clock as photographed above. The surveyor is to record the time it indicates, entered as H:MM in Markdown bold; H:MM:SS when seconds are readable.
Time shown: **2:13:39**
